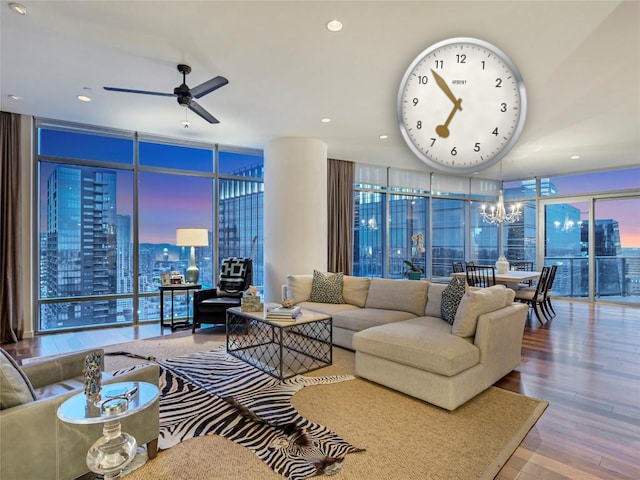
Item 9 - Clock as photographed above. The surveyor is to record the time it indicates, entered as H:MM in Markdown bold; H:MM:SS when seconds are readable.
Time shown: **6:53**
